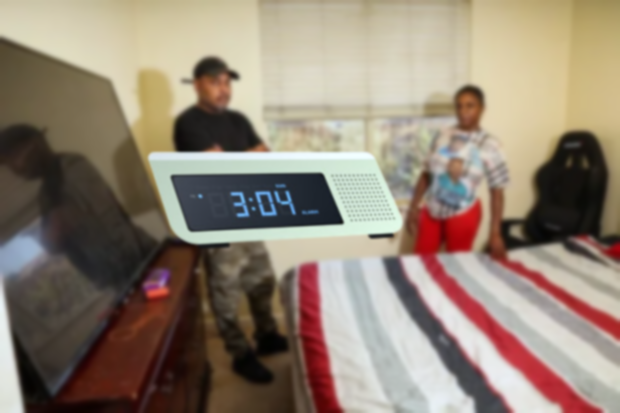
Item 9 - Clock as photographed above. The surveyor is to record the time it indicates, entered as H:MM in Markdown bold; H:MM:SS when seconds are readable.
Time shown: **3:04**
